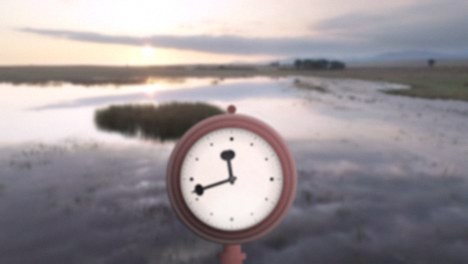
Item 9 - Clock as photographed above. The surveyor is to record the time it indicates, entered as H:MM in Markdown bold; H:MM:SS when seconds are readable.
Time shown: **11:42**
